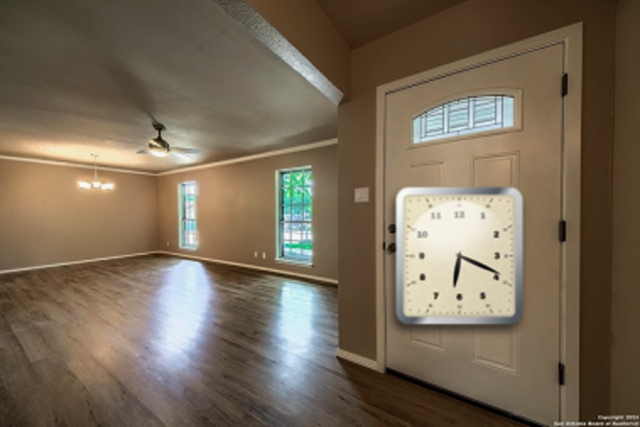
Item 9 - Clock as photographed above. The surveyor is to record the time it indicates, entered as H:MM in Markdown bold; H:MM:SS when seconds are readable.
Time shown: **6:19**
